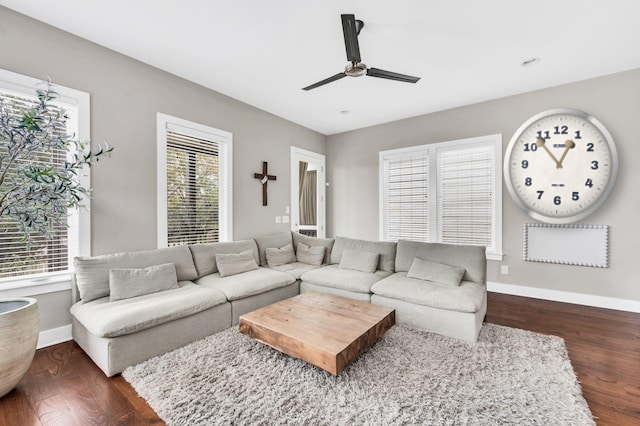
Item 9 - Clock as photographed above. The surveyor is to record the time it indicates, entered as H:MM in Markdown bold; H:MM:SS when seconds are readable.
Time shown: **12:53**
